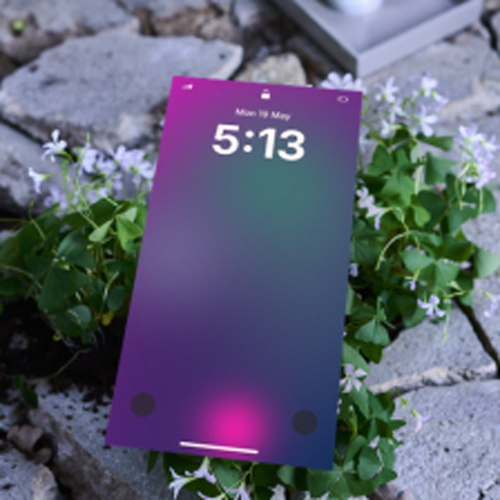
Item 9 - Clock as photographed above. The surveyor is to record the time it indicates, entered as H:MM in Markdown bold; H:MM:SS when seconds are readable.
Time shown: **5:13**
